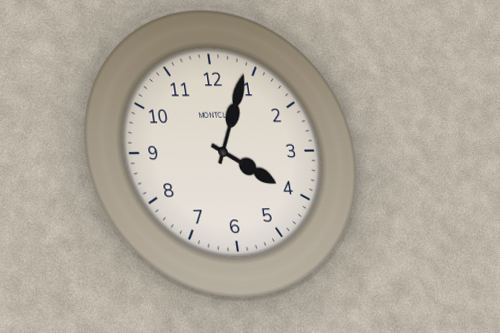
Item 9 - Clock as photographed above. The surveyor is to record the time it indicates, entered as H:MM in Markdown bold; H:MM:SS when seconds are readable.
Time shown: **4:04**
